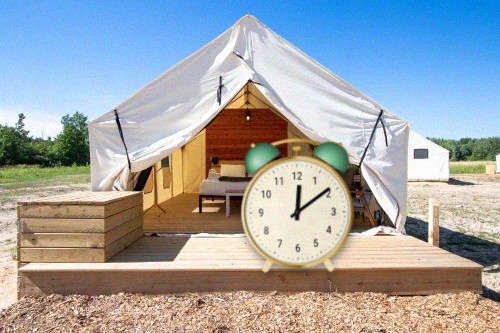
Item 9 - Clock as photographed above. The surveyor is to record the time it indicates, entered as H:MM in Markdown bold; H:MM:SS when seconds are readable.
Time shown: **12:09**
